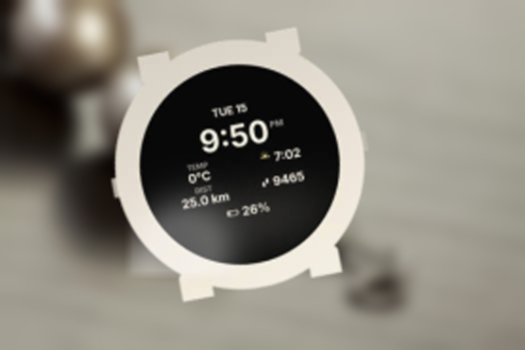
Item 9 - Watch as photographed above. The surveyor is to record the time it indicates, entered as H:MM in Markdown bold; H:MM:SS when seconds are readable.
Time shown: **9:50**
